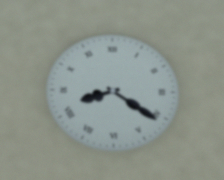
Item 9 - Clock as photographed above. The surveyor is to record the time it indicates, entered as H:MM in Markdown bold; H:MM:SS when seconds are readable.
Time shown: **8:21**
